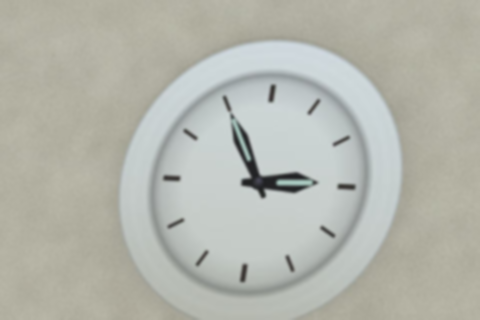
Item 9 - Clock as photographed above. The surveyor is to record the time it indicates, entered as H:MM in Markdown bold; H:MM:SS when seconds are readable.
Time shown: **2:55**
